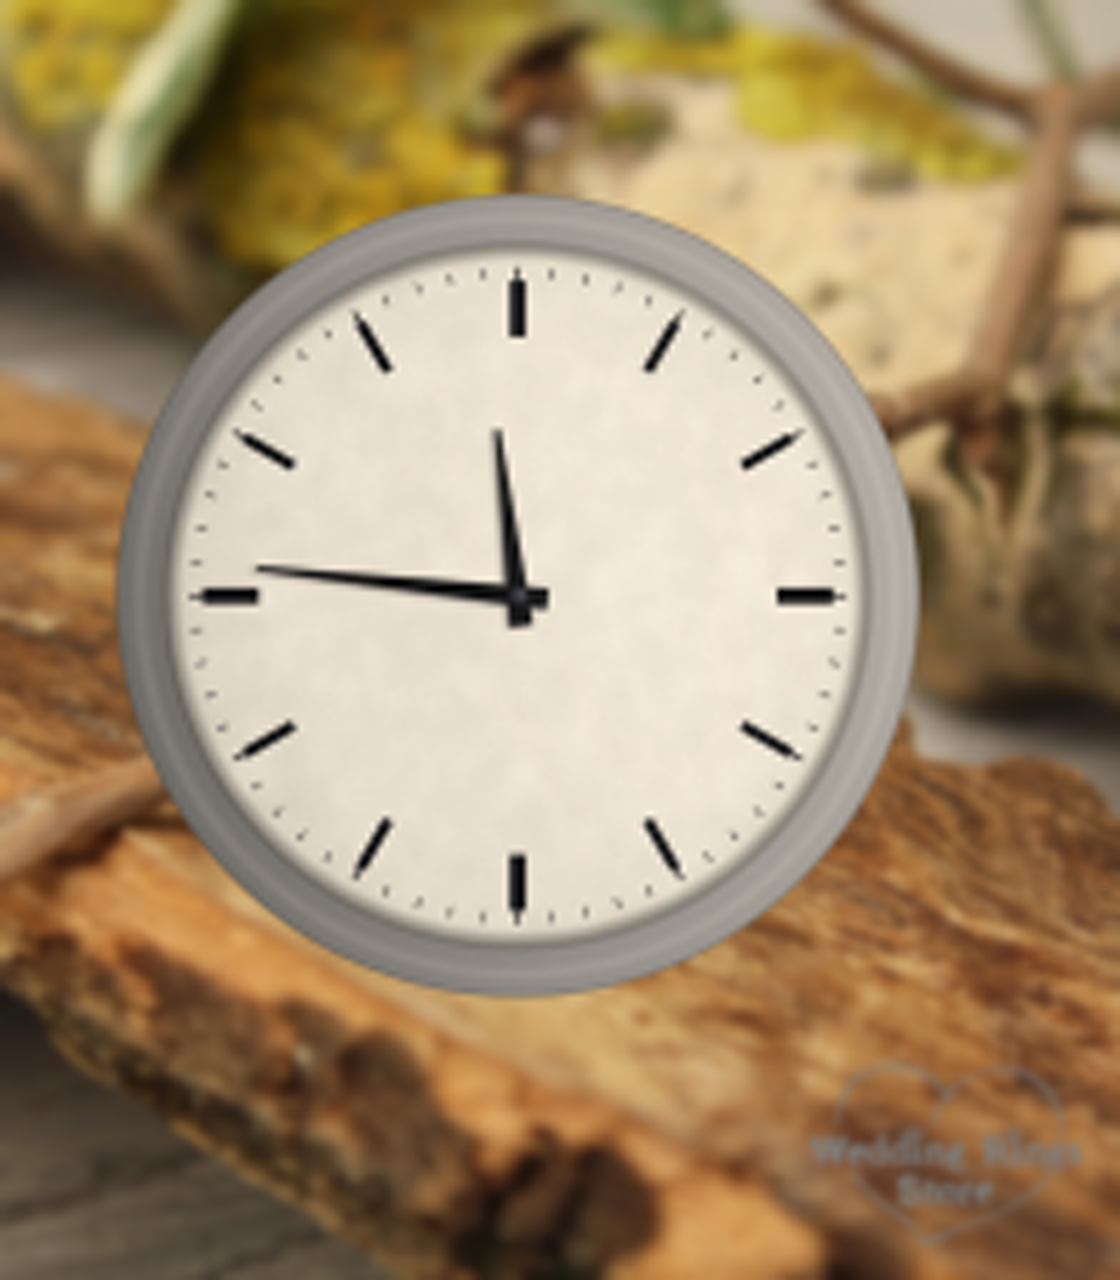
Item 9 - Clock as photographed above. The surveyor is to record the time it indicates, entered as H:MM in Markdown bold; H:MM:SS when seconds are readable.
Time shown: **11:46**
